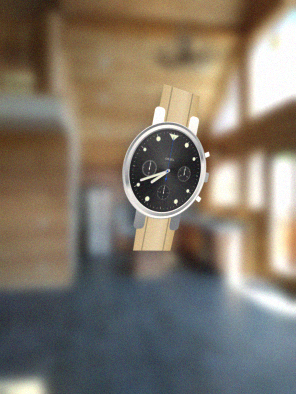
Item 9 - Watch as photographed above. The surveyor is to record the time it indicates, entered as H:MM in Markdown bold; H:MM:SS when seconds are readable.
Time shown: **7:41**
